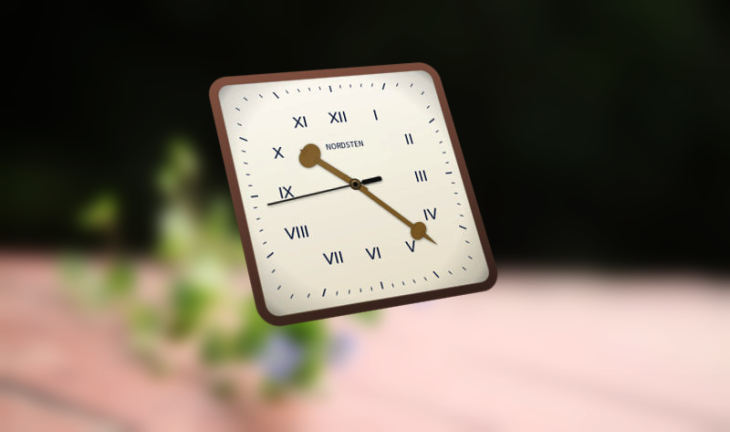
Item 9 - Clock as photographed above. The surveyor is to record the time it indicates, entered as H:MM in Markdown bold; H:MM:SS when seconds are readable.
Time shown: **10:22:44**
